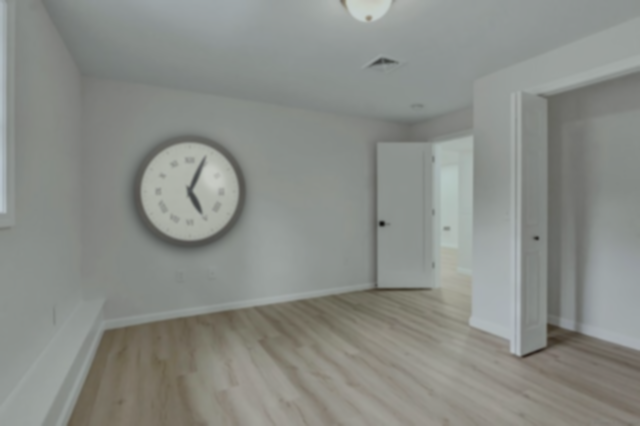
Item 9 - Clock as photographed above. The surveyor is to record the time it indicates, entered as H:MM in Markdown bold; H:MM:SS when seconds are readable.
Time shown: **5:04**
